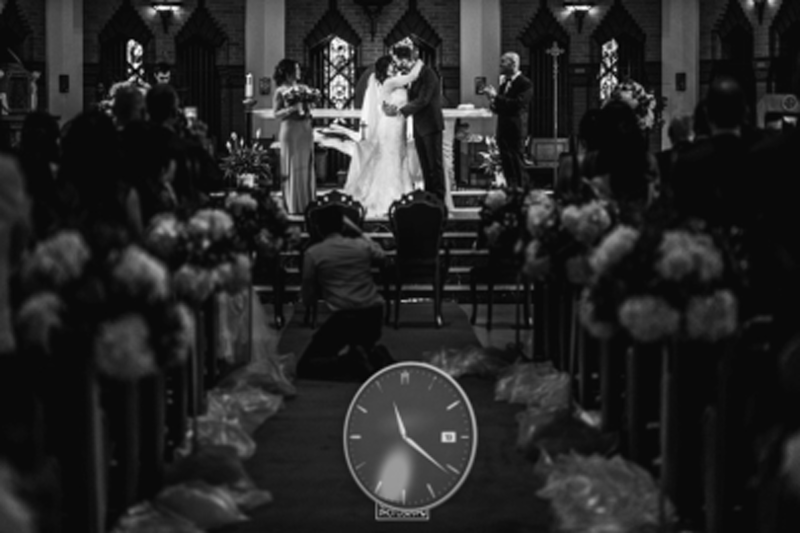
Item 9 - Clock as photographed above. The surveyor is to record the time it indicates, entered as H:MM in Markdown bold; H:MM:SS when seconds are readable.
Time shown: **11:21**
